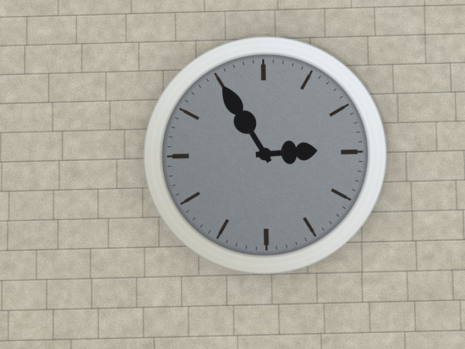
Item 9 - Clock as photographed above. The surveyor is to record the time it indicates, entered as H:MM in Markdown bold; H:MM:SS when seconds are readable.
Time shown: **2:55**
